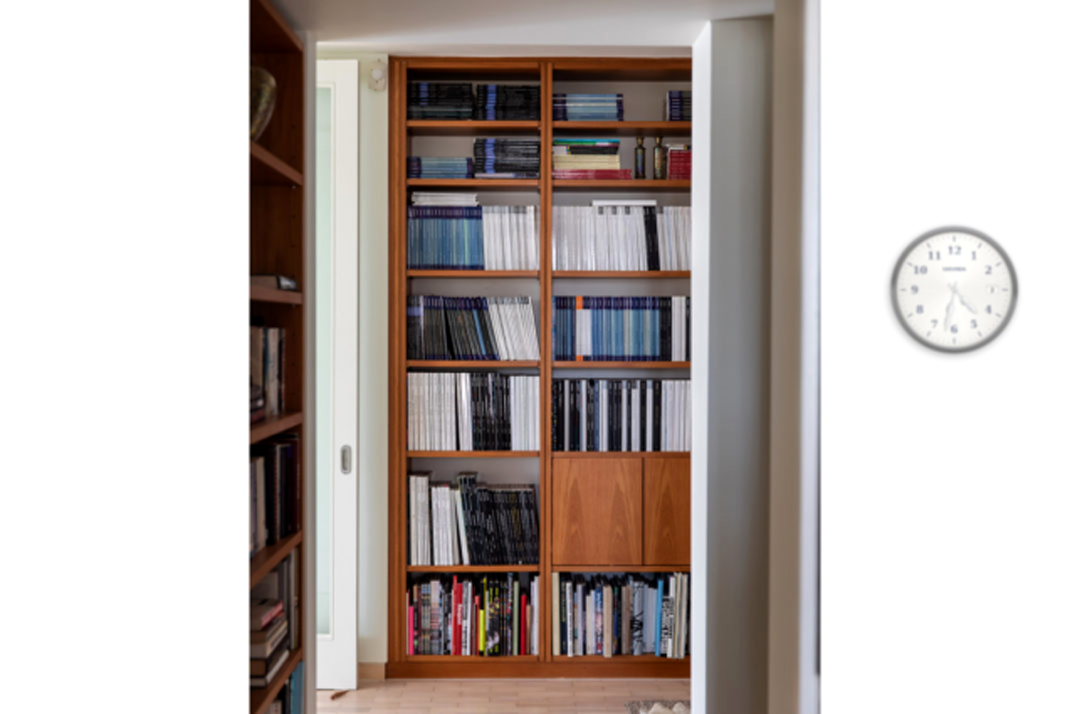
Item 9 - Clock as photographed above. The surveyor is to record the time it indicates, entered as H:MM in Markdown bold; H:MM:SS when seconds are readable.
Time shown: **4:32**
